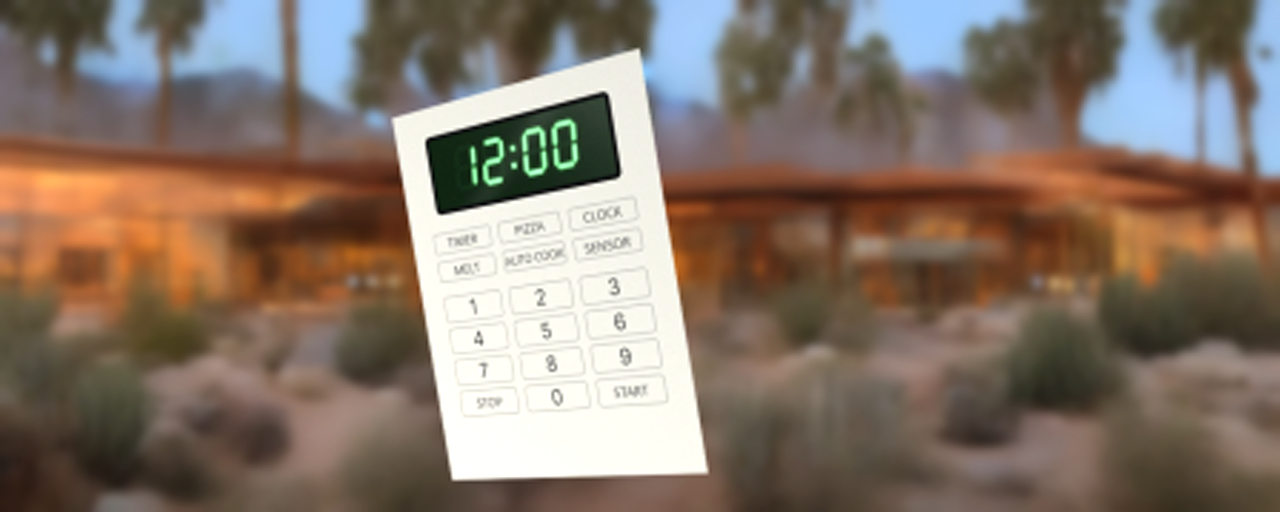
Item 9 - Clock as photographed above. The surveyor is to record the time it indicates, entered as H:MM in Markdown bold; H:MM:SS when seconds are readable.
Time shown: **12:00**
